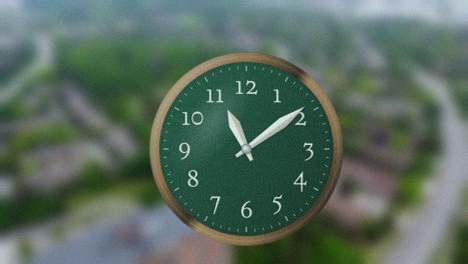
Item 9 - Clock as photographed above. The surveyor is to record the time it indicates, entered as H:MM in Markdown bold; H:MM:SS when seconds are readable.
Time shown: **11:09**
